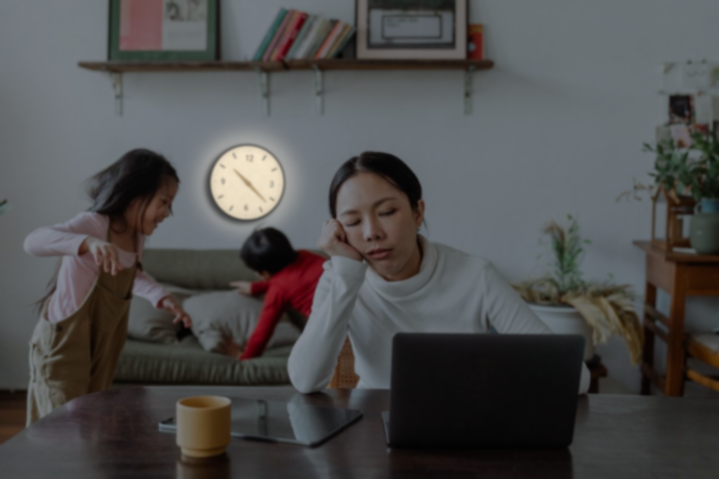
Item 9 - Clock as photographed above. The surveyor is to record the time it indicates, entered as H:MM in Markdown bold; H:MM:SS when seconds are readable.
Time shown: **10:22**
